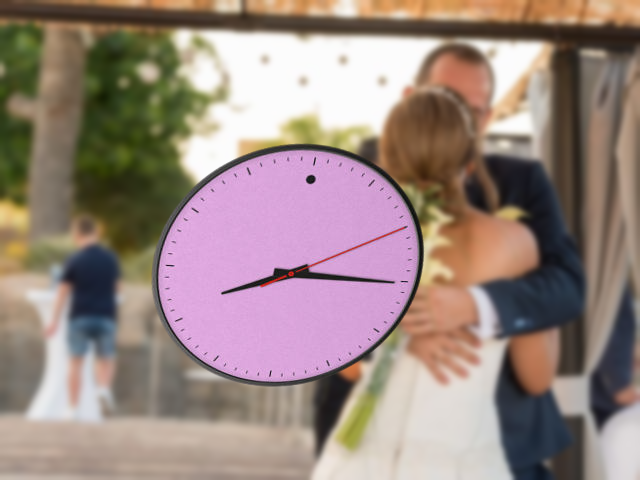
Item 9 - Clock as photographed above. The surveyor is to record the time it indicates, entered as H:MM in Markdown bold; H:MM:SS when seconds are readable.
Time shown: **8:15:10**
